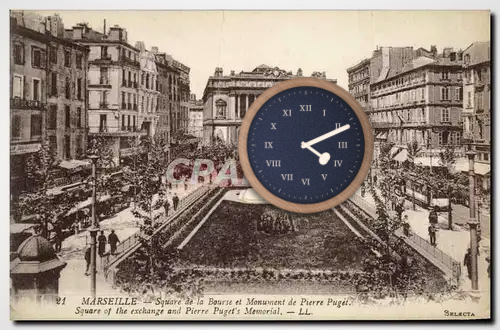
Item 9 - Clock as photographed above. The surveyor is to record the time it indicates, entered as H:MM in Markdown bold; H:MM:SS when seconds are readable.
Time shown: **4:11**
